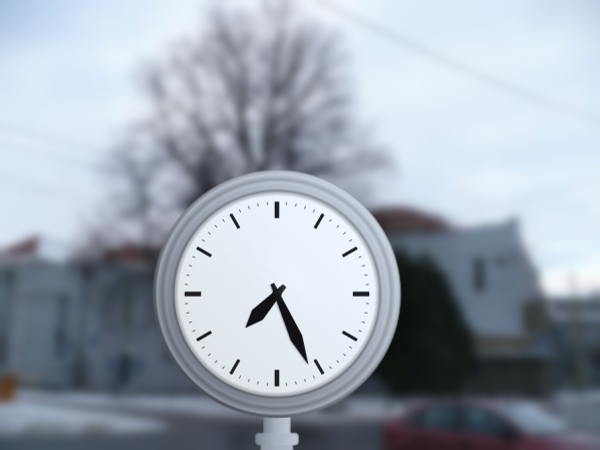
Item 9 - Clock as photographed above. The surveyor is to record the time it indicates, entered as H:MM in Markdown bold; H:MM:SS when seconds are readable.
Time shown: **7:26**
